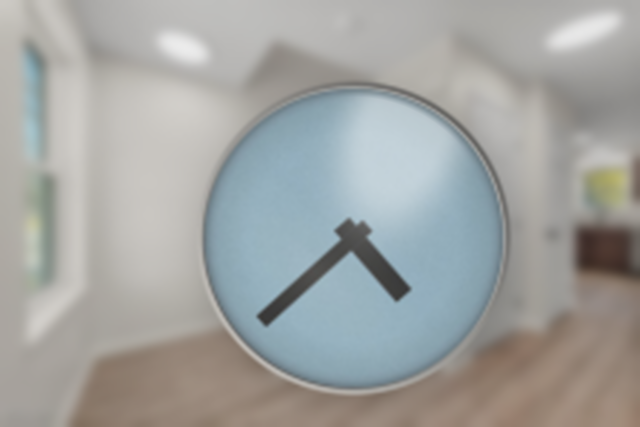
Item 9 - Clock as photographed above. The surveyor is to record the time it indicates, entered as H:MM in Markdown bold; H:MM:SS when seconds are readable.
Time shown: **4:38**
